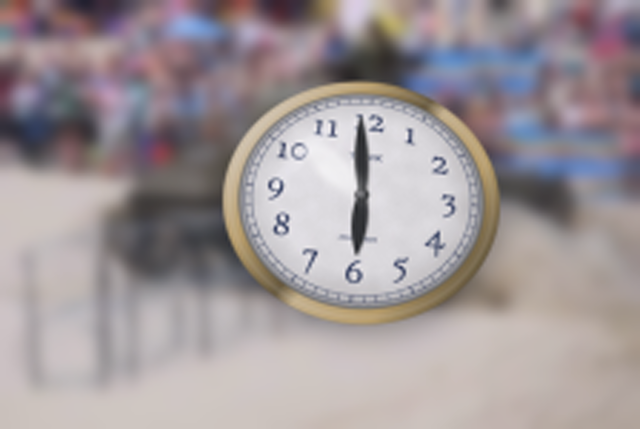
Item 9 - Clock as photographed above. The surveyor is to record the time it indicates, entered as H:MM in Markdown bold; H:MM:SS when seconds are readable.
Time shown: **5:59**
